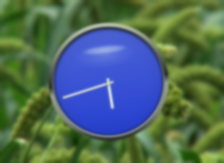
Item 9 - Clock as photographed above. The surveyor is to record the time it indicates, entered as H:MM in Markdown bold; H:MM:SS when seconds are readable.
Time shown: **5:42**
